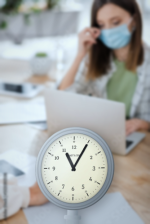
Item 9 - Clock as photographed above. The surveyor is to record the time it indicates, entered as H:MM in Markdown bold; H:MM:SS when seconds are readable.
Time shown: **11:05**
